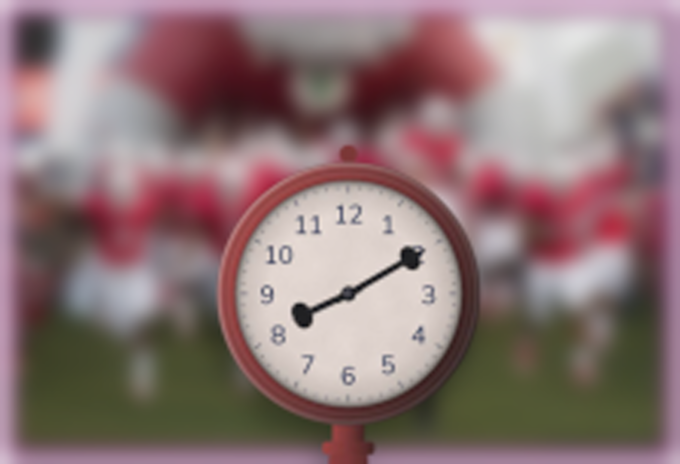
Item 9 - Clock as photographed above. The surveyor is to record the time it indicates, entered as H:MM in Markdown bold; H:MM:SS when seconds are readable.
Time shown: **8:10**
